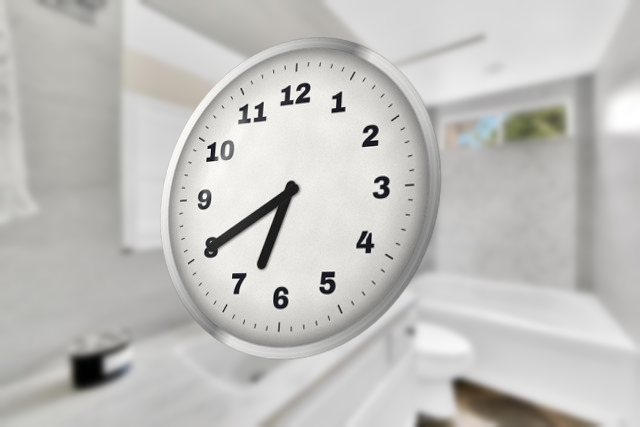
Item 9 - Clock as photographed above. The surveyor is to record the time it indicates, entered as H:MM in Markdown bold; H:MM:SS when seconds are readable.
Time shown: **6:40**
